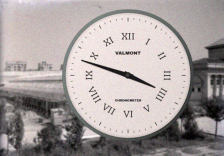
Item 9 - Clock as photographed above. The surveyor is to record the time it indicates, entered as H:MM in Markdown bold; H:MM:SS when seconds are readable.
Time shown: **3:48**
